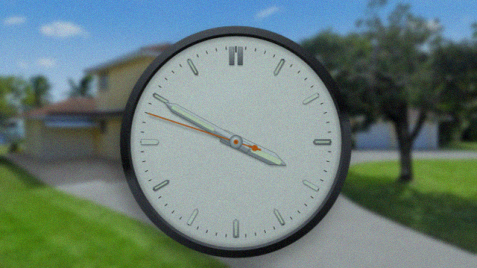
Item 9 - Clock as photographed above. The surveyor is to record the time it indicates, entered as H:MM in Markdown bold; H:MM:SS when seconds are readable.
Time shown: **3:49:48**
